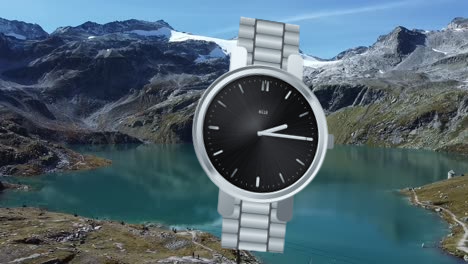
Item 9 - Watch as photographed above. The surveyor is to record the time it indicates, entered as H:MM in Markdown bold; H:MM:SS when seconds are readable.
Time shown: **2:15**
